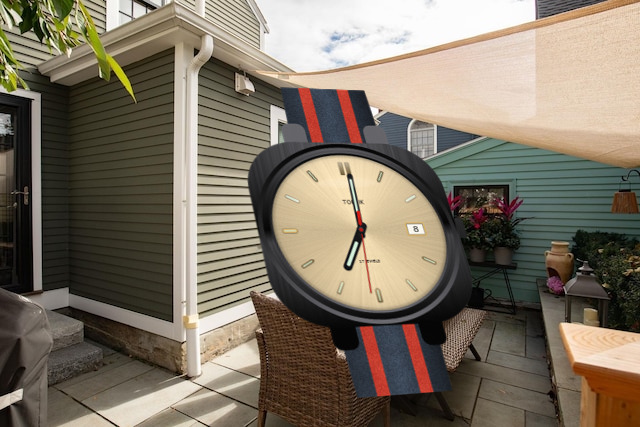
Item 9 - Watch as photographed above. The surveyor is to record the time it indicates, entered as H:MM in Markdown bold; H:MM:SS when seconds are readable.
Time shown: **7:00:31**
